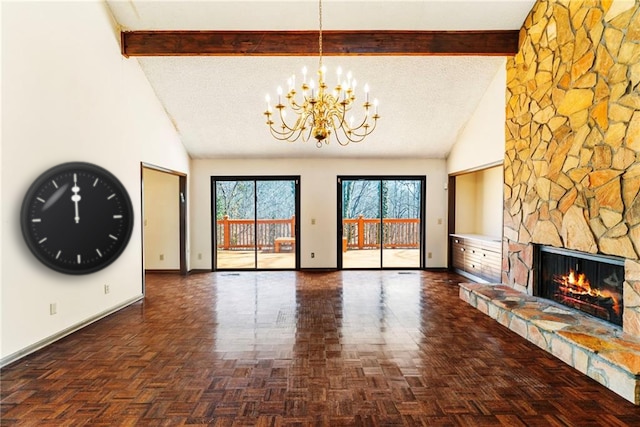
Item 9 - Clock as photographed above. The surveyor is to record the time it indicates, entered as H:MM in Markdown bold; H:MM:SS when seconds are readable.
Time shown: **12:00**
